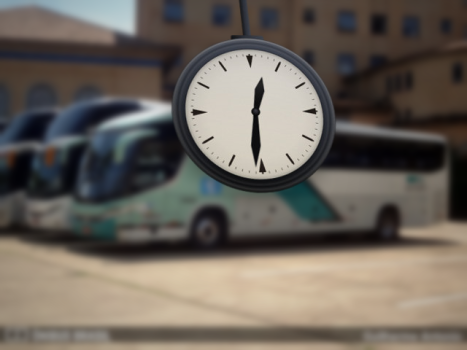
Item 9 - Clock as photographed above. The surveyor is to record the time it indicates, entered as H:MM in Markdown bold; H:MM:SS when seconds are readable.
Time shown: **12:31**
